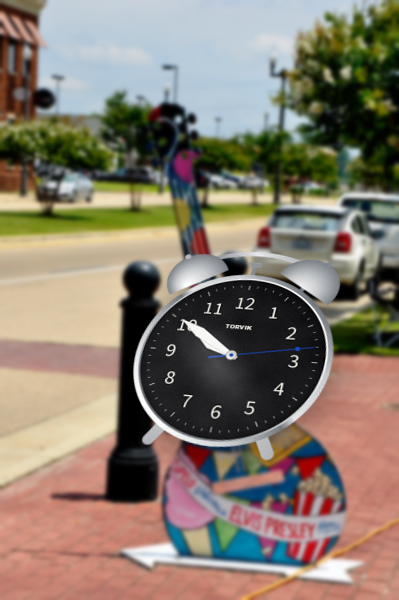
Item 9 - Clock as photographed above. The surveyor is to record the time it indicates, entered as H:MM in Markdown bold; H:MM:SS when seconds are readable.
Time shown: **9:50:13**
